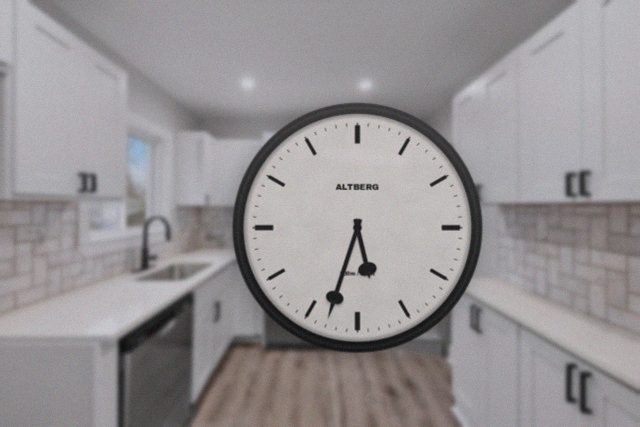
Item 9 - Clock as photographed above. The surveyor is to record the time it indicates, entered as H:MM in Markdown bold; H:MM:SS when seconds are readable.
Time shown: **5:33**
